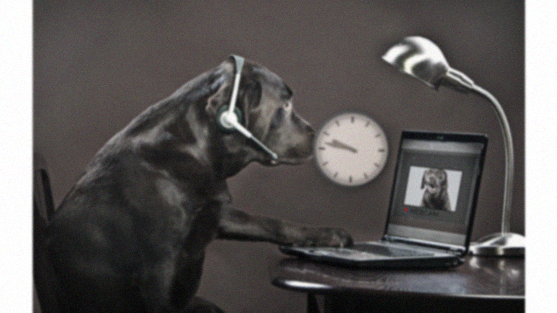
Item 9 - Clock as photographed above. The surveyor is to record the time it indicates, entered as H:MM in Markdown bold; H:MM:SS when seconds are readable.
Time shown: **9:47**
